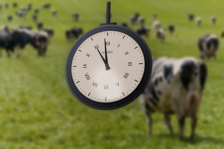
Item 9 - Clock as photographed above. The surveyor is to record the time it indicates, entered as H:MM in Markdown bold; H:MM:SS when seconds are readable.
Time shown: **10:59**
